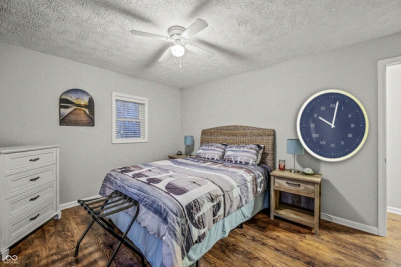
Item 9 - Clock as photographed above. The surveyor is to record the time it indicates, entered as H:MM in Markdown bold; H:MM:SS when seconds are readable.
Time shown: **10:02**
